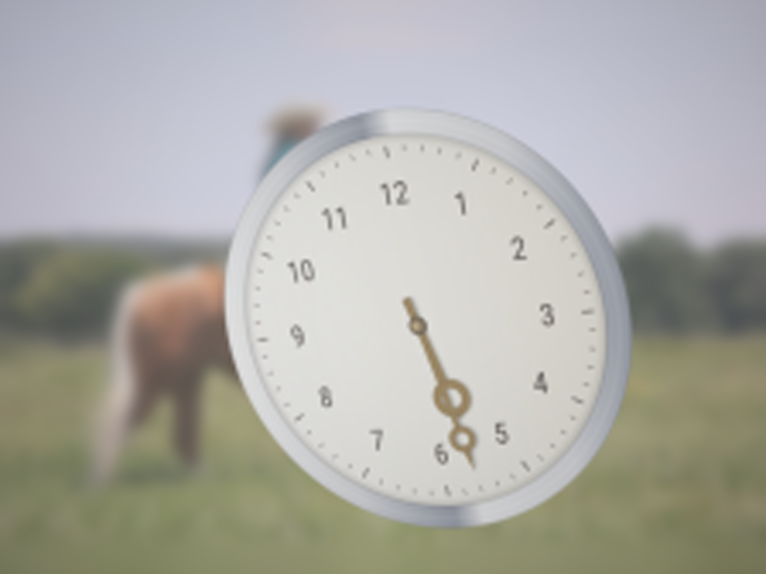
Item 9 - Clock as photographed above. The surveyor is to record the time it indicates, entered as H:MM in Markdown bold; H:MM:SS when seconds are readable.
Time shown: **5:28**
